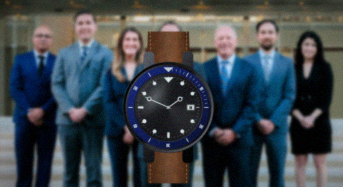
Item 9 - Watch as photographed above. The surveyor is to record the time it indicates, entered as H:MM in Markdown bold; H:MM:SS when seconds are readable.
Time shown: **1:49**
